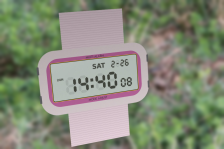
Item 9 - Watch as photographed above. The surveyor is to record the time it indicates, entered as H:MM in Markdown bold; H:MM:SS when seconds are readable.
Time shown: **14:40:08**
